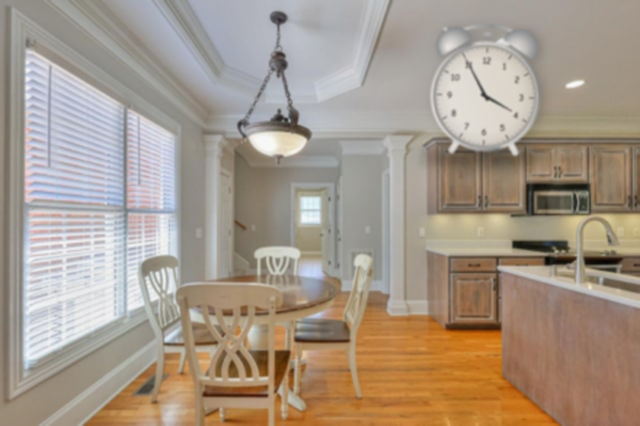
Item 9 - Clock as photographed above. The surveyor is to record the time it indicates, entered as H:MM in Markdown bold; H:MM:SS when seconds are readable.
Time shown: **3:55**
